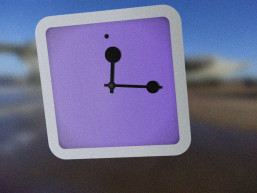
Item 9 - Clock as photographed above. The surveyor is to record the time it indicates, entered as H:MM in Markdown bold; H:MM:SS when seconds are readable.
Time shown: **12:16**
